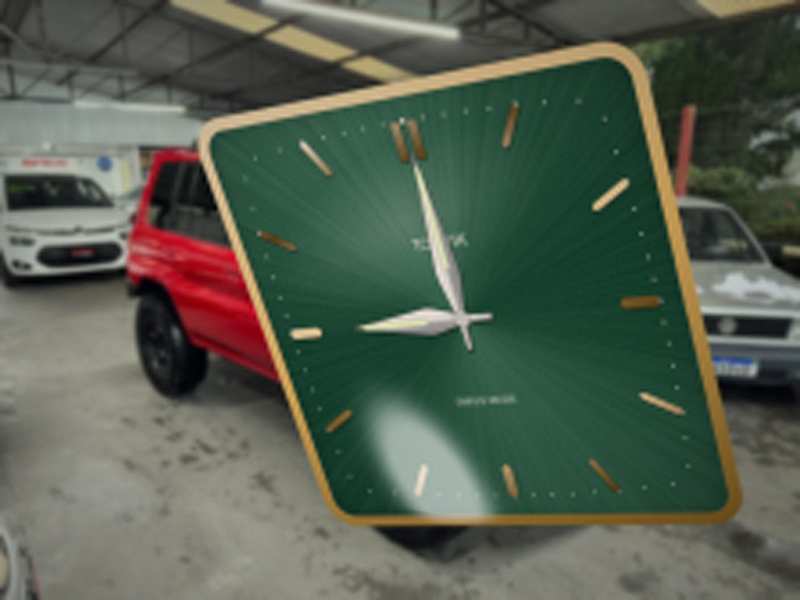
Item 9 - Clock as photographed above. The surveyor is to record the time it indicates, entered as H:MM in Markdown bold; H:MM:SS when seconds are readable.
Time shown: **9:00**
